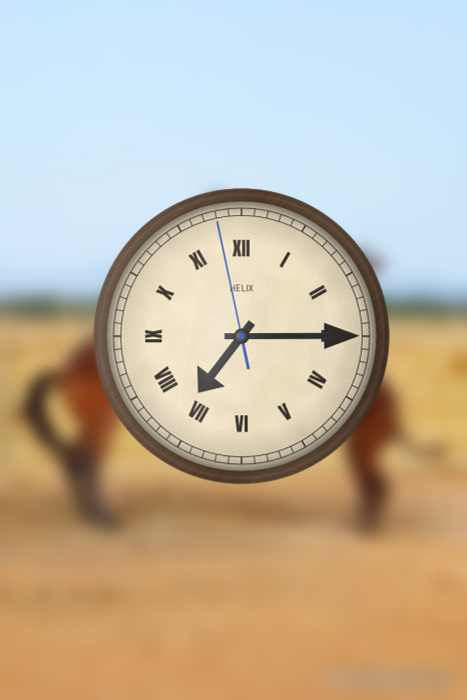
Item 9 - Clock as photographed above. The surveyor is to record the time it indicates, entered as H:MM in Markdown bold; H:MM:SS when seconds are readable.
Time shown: **7:14:58**
